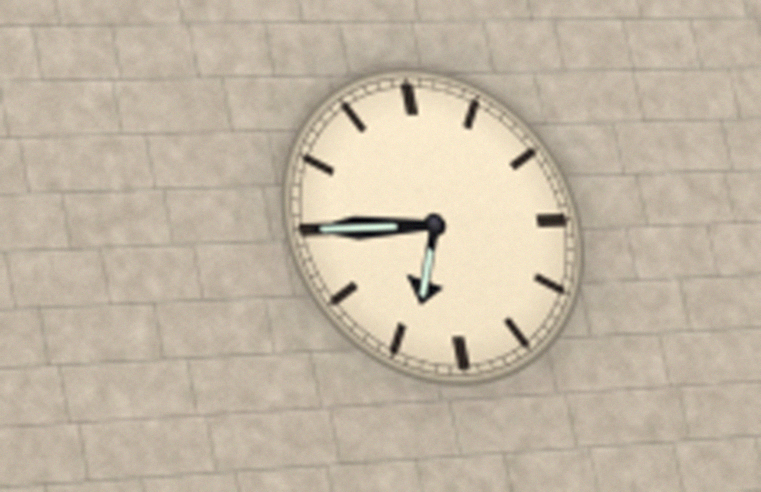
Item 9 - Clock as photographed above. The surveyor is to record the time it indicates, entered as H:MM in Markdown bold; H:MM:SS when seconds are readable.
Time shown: **6:45**
